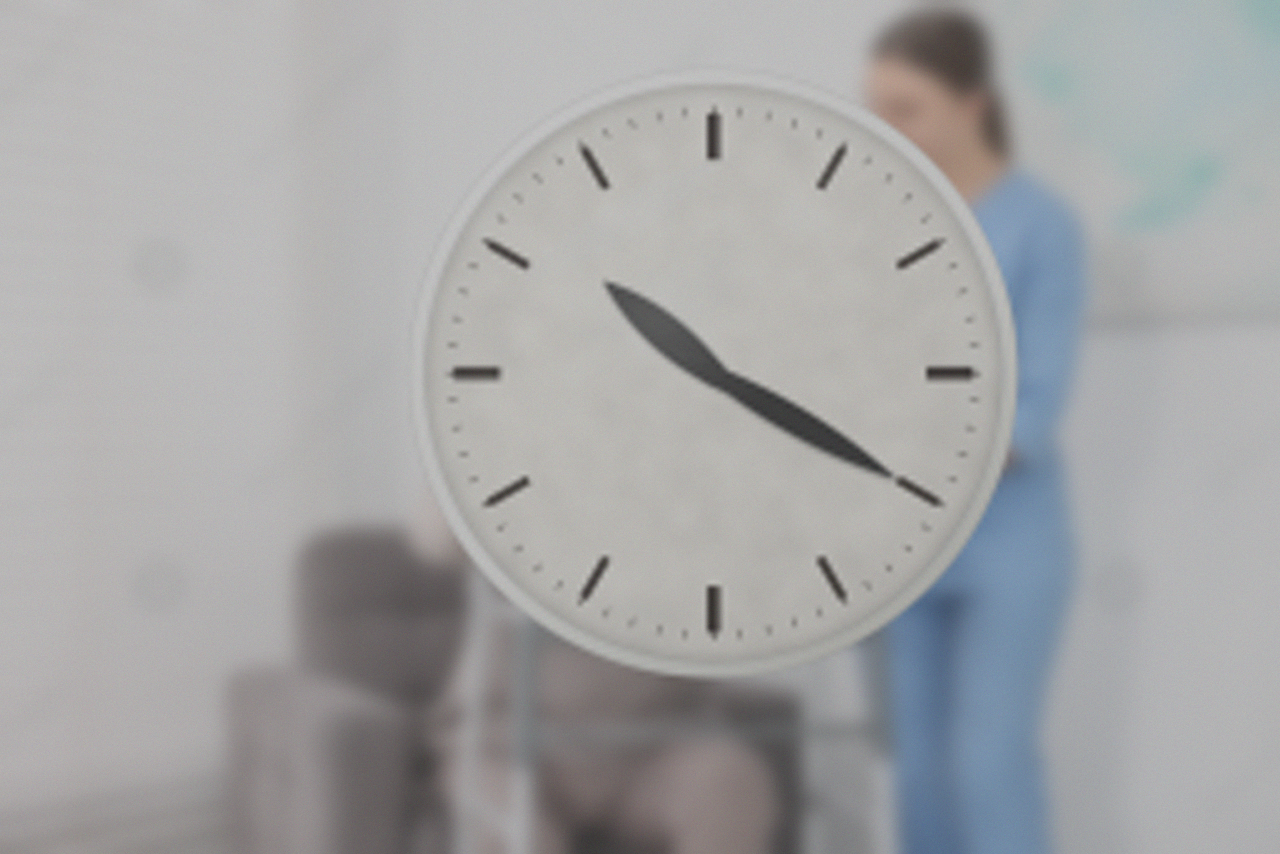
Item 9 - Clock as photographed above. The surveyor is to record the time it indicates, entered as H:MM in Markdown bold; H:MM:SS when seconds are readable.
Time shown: **10:20**
